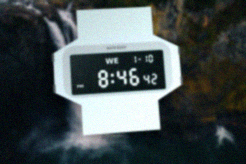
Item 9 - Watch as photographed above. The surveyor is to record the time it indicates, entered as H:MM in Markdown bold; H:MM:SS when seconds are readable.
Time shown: **8:46:42**
